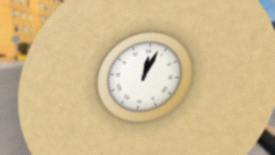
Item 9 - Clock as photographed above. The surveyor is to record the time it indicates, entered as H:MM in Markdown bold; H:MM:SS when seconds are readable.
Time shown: **12:03**
